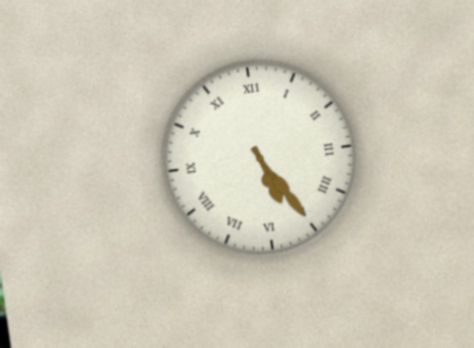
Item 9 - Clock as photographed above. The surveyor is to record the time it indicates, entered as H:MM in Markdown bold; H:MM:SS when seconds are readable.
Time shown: **5:25**
